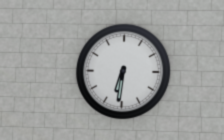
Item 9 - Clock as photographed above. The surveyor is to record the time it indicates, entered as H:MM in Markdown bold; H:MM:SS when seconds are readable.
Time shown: **6:31**
